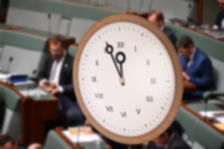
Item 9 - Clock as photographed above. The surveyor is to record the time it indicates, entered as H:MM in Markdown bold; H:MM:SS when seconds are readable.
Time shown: **11:56**
